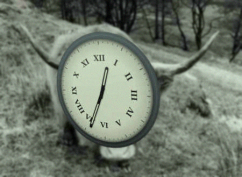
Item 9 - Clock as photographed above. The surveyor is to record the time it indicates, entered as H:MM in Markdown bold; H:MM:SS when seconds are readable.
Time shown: **12:34**
